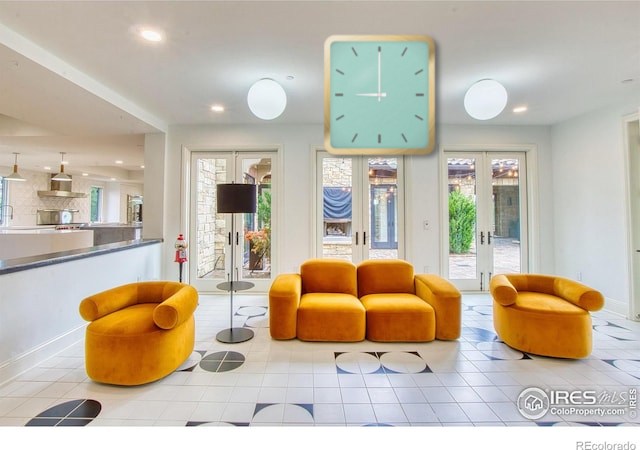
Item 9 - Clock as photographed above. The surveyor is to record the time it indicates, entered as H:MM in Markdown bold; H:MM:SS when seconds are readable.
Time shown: **9:00**
